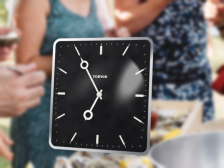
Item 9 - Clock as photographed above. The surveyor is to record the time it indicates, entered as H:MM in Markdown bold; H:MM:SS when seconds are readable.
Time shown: **6:55**
